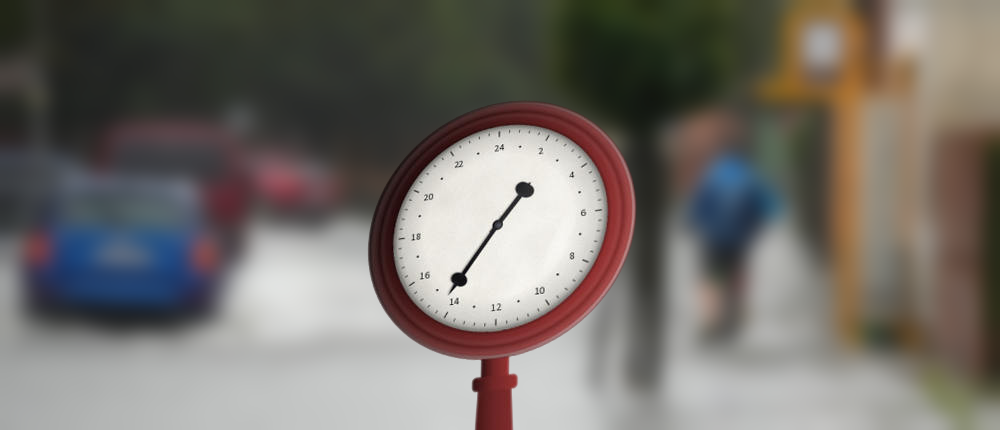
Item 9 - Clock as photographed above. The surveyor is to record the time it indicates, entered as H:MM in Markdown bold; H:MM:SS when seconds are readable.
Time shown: **2:36**
